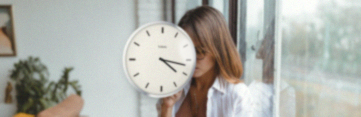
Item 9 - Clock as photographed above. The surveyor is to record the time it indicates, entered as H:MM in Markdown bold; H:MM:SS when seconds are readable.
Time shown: **4:17**
